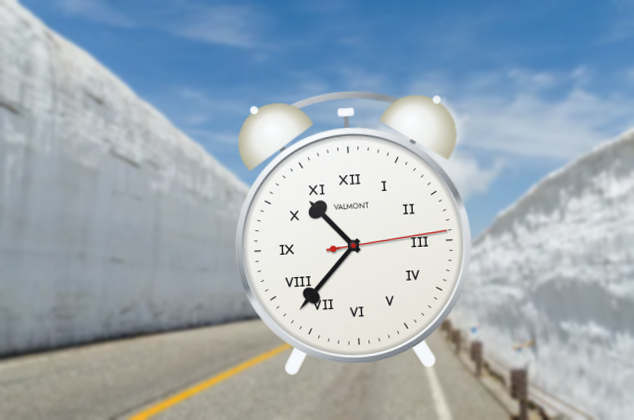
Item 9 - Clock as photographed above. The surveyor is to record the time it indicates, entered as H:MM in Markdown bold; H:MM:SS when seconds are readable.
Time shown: **10:37:14**
